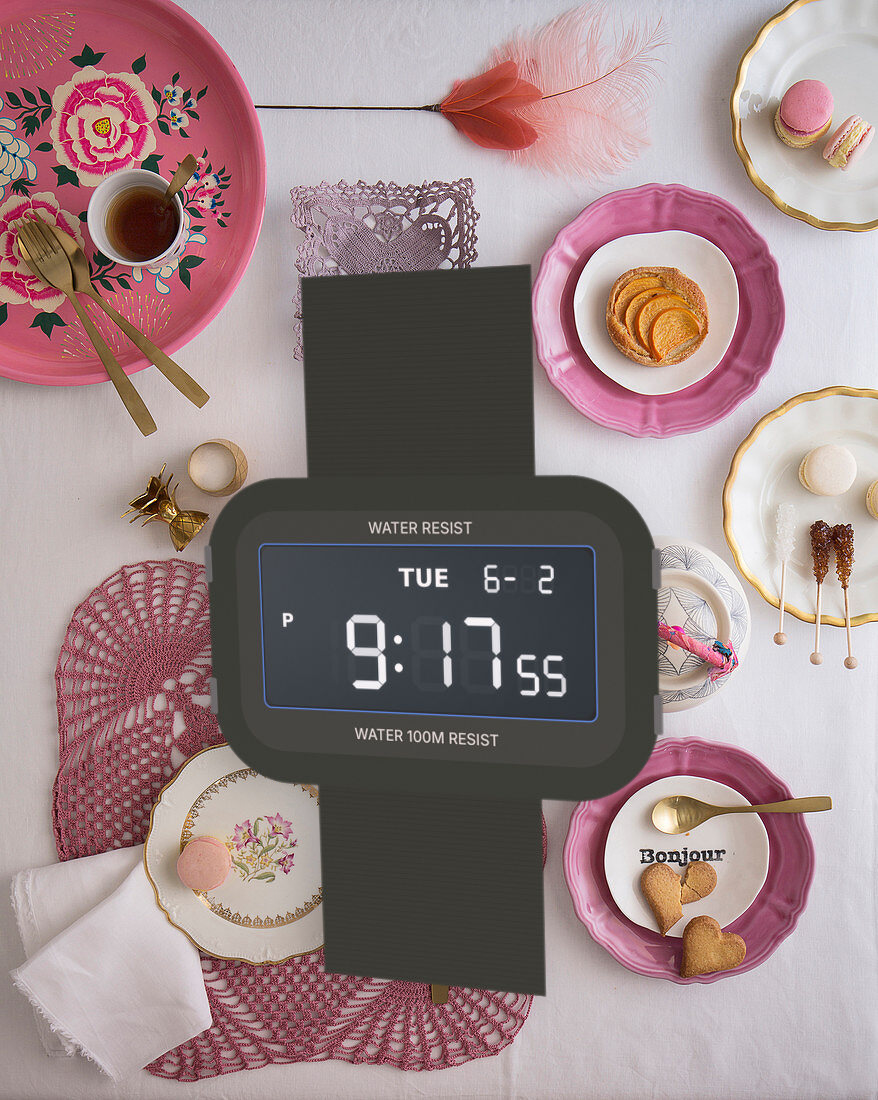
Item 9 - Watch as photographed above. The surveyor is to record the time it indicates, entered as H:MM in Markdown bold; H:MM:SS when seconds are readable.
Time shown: **9:17:55**
